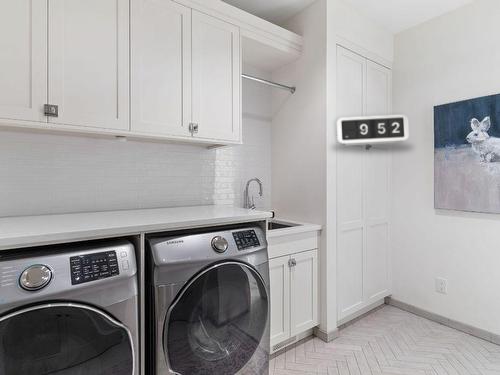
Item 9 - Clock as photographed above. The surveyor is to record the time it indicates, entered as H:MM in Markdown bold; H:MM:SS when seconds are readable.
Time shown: **9:52**
